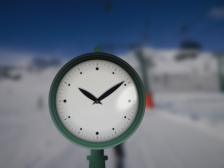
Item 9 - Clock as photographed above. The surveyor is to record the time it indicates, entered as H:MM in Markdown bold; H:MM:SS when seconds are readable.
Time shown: **10:09**
